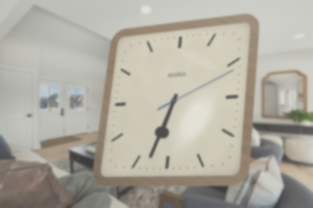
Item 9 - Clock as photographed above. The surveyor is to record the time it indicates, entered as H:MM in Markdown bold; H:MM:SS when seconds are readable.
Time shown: **6:33:11**
